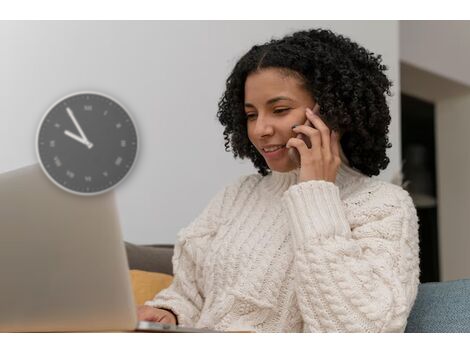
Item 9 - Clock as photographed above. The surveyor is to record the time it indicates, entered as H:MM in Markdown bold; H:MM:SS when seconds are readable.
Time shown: **9:55**
